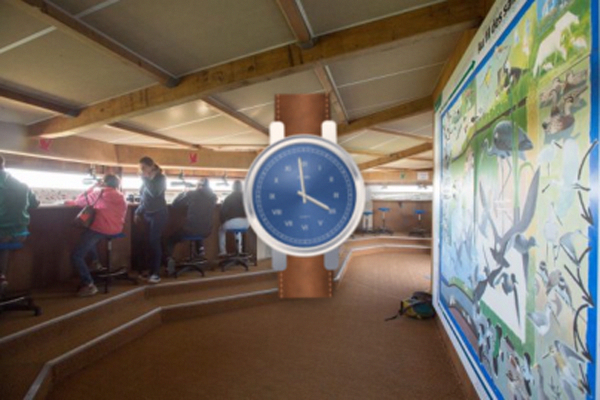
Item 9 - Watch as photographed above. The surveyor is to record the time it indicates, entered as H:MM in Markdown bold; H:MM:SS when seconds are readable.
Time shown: **3:59**
